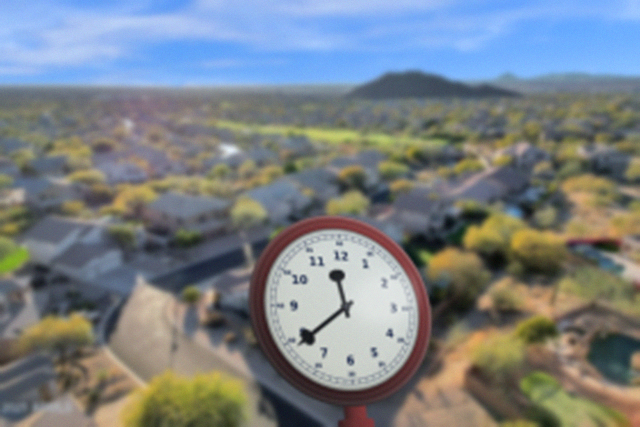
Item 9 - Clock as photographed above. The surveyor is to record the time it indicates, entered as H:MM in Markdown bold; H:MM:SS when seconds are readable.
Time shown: **11:39**
